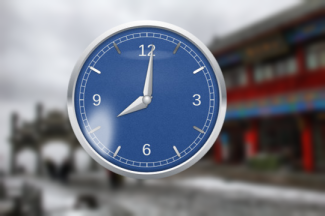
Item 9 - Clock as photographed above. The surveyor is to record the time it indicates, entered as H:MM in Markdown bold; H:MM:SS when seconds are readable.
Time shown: **8:01**
